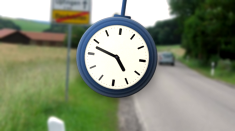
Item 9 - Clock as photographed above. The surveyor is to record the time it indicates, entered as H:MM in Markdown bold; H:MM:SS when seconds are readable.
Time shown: **4:48**
